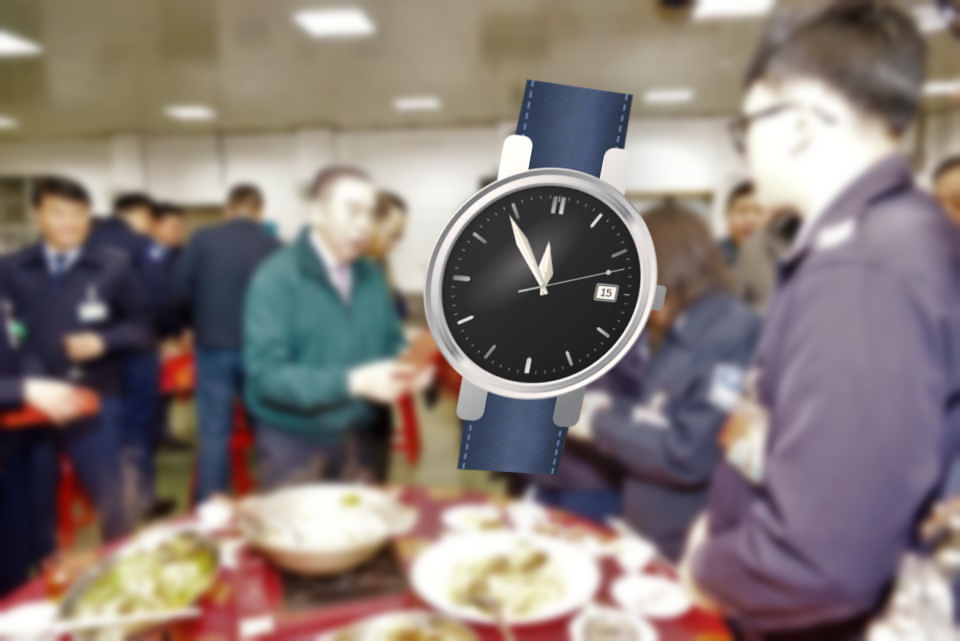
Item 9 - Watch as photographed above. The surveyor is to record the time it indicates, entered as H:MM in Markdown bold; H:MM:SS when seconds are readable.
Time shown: **11:54:12**
